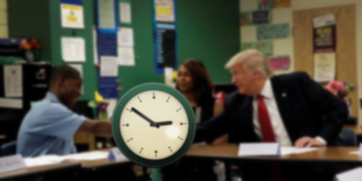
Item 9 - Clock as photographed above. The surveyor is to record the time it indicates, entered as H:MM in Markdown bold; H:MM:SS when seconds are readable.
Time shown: **2:51**
